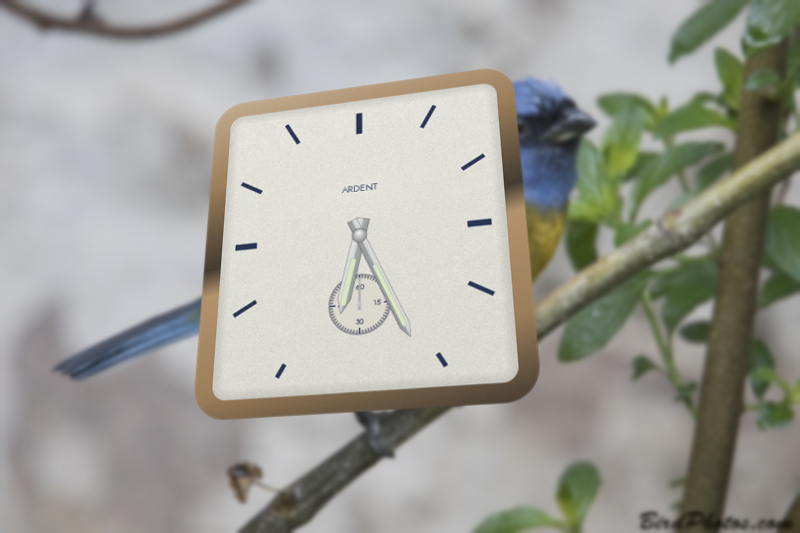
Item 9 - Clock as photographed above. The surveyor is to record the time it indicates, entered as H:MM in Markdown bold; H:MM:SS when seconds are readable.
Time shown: **6:26**
